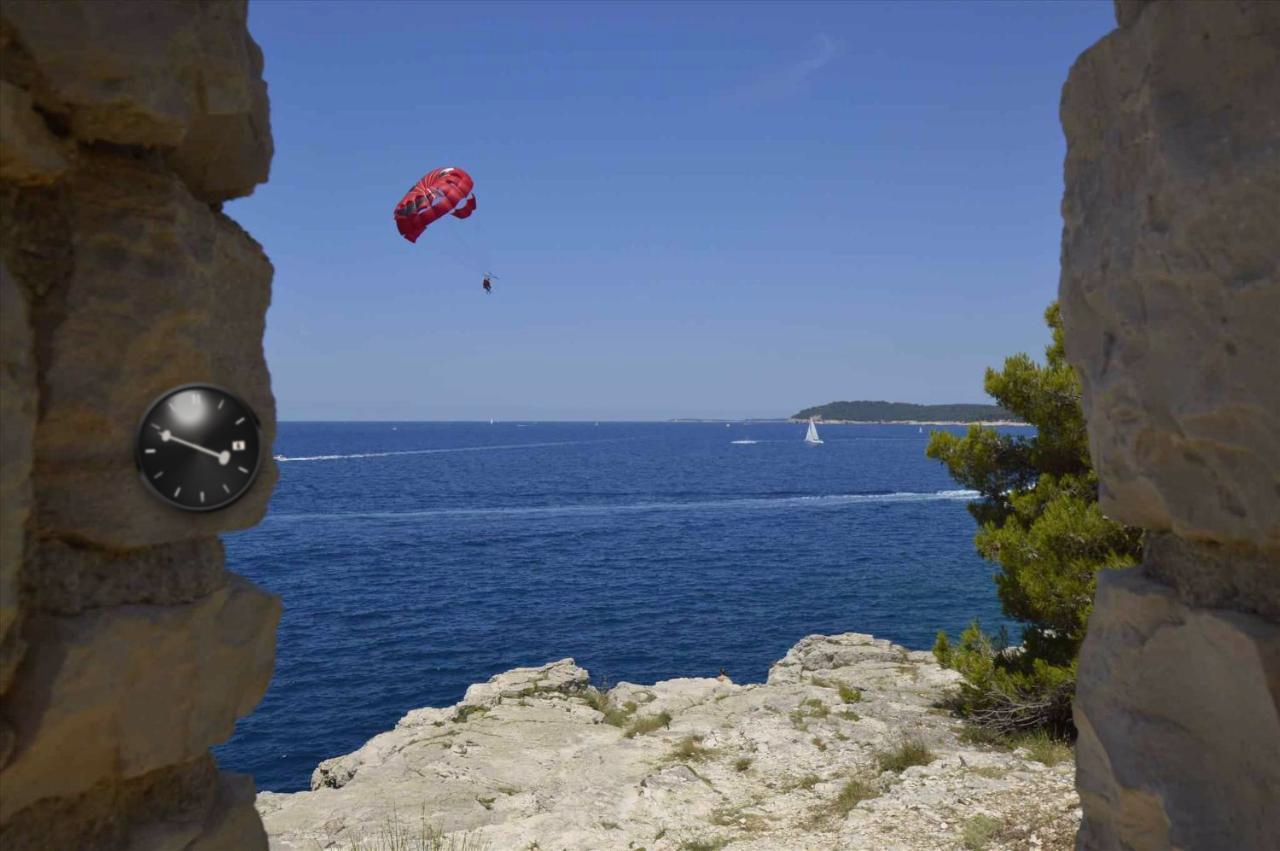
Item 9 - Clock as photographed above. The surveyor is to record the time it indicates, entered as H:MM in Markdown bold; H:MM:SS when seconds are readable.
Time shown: **3:49**
